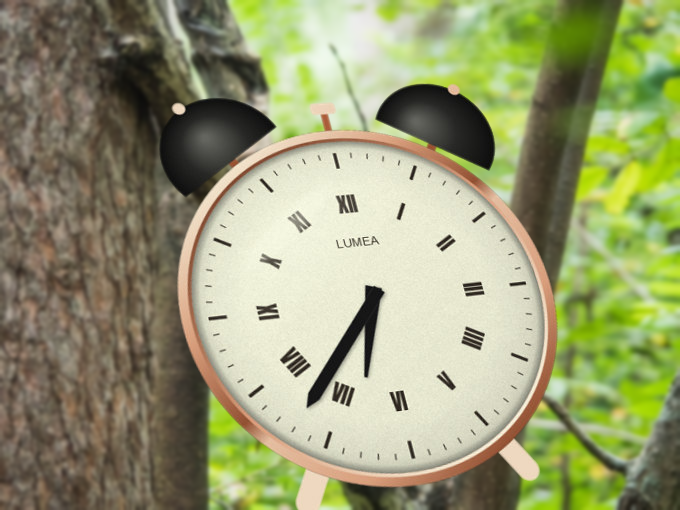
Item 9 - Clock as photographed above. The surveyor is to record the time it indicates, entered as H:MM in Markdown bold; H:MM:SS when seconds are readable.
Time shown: **6:37**
